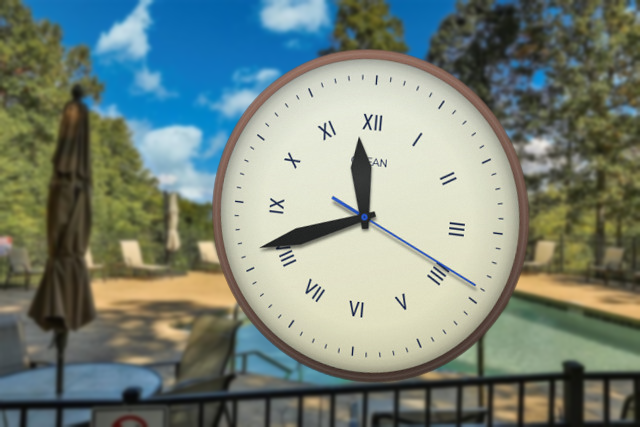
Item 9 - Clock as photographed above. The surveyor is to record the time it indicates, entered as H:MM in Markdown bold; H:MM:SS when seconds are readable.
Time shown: **11:41:19**
